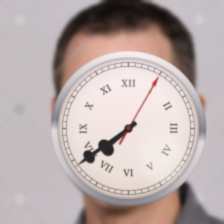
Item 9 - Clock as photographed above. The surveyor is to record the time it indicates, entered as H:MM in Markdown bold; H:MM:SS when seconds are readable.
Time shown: **7:39:05**
